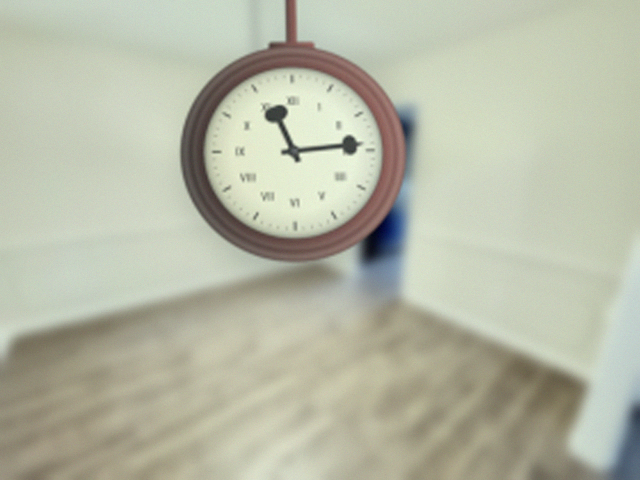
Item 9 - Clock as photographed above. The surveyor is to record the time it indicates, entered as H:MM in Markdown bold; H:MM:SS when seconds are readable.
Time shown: **11:14**
